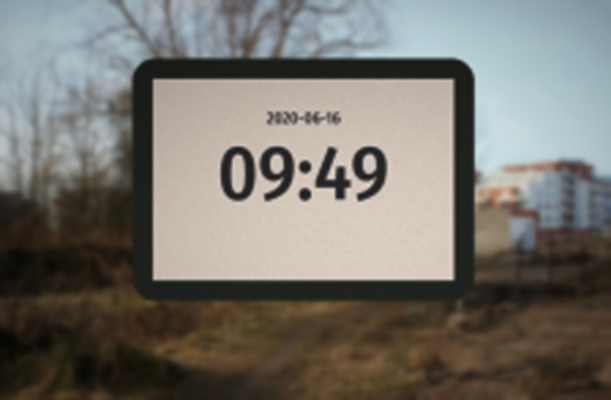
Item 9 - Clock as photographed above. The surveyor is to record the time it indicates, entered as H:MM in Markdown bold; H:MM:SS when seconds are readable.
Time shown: **9:49**
